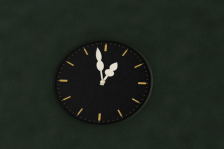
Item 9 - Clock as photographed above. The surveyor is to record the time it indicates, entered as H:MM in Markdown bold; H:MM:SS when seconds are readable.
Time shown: **12:58**
